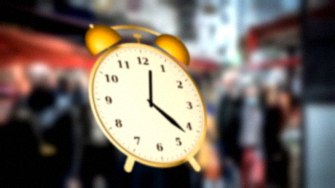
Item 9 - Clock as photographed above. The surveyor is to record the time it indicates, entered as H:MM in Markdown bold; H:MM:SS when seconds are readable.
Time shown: **12:22**
